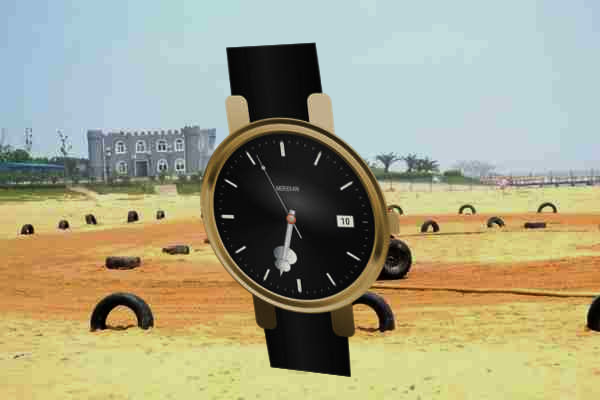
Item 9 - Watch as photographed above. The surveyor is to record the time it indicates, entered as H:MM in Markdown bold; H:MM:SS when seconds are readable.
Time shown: **6:32:56**
